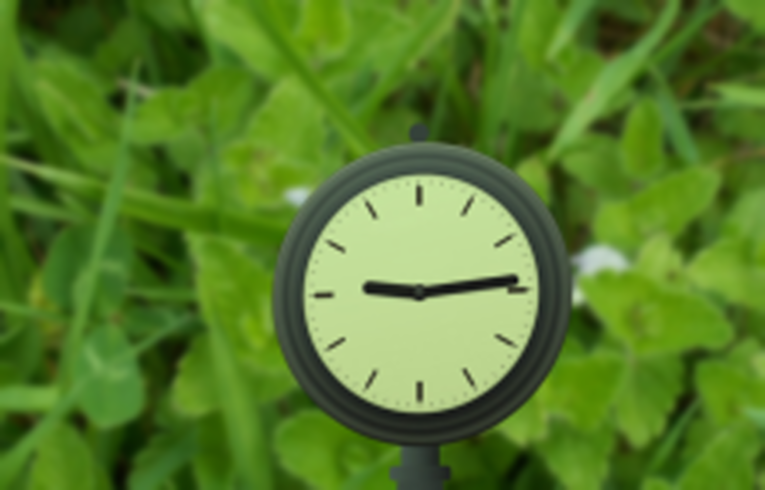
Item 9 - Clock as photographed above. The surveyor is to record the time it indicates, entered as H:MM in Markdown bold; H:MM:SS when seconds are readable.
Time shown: **9:14**
